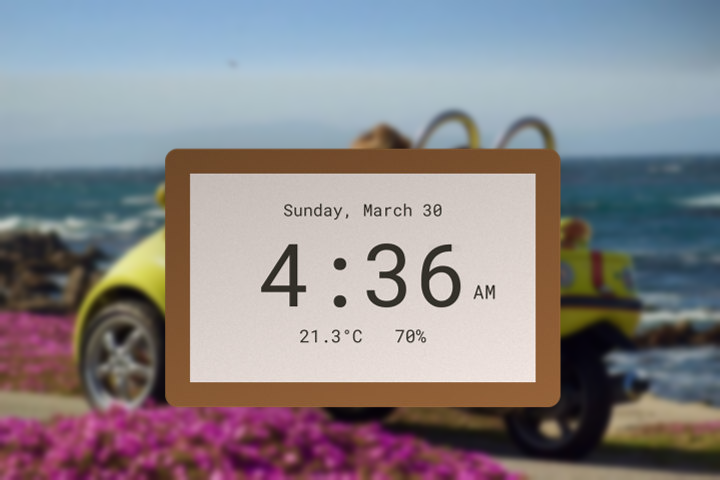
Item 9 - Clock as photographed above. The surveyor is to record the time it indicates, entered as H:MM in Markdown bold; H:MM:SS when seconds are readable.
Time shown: **4:36**
